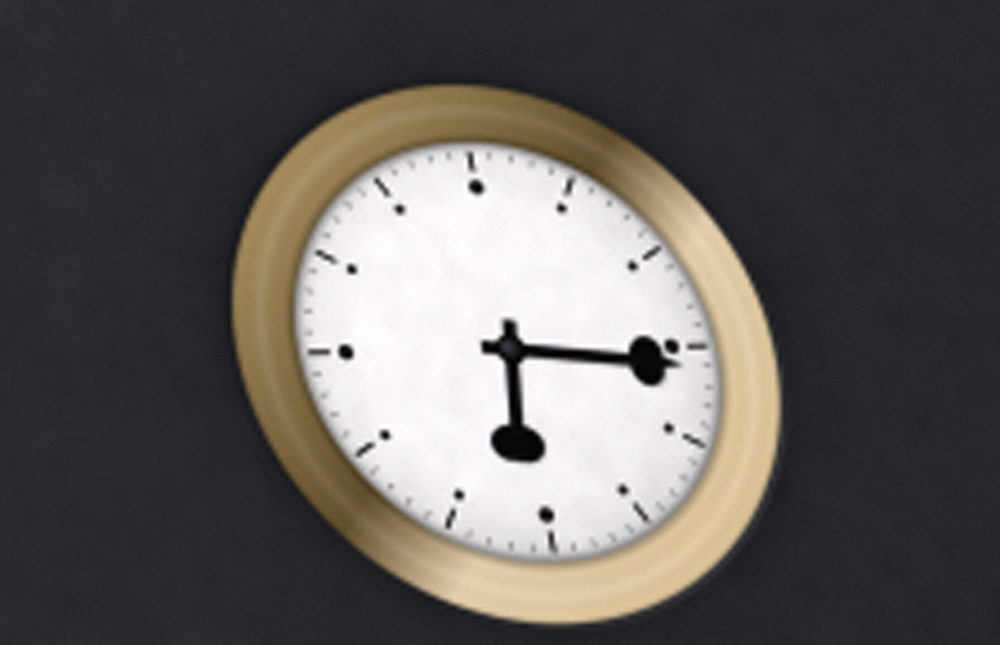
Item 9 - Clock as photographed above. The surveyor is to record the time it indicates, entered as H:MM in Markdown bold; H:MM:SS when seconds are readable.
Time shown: **6:16**
